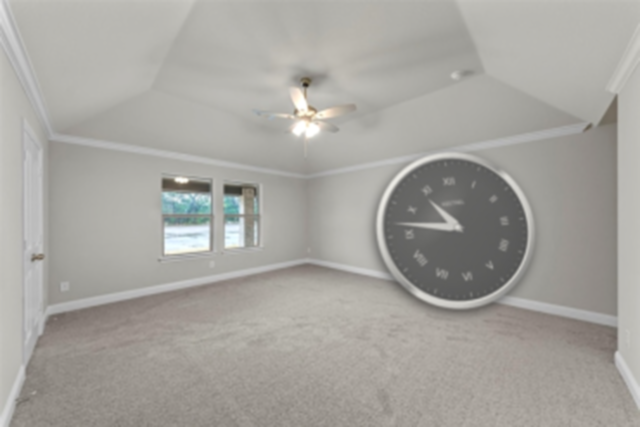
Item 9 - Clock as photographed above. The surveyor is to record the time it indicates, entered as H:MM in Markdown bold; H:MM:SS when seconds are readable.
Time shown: **10:47**
